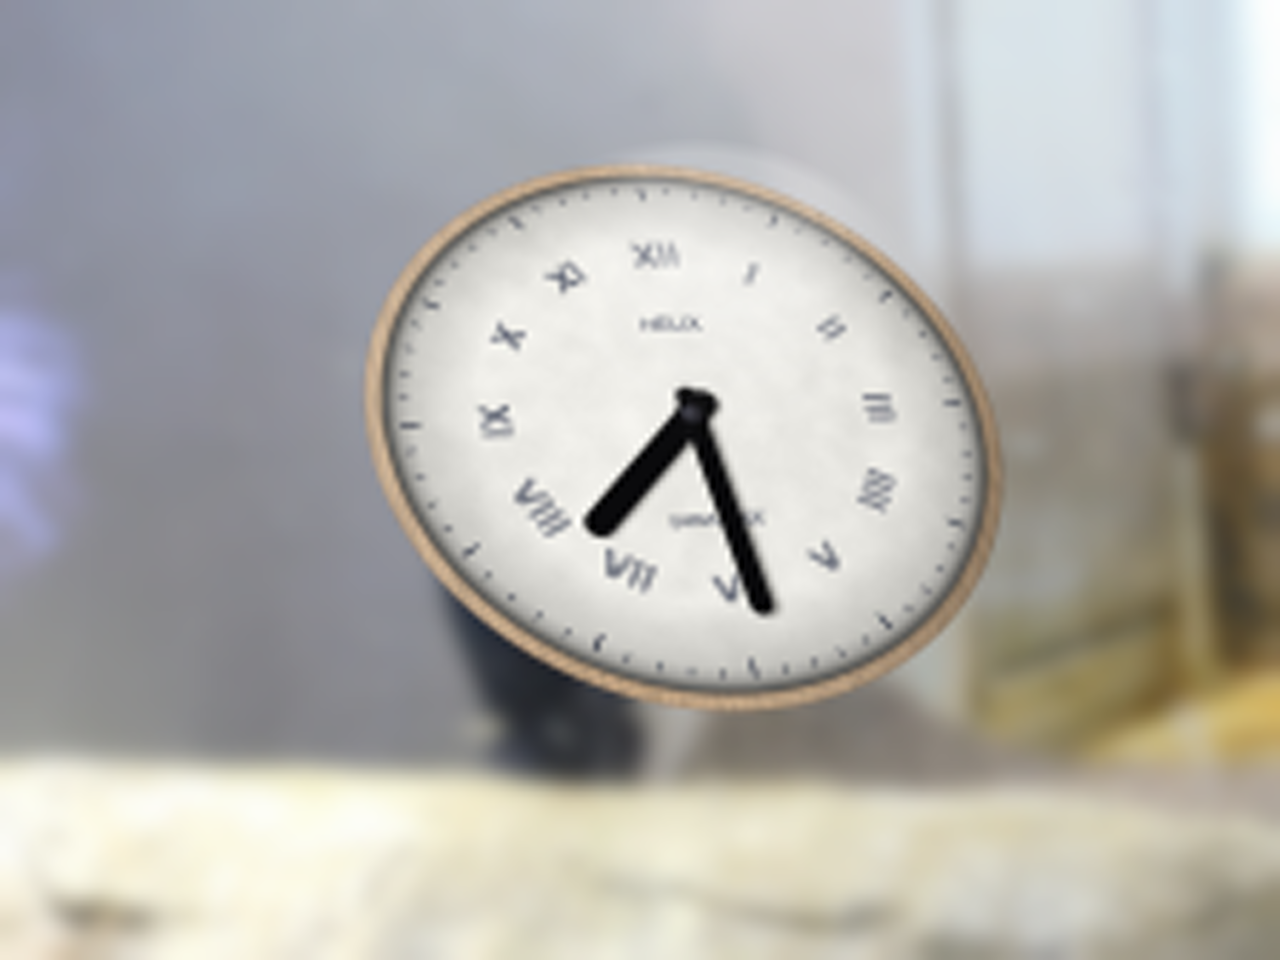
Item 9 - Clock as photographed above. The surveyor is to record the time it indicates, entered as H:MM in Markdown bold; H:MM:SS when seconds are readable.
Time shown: **7:29**
